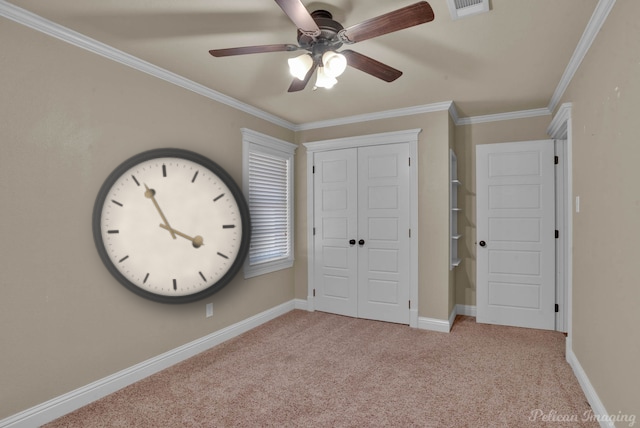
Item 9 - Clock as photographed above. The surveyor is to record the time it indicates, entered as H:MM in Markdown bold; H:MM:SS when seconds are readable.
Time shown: **3:56**
